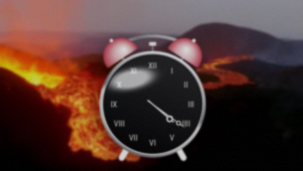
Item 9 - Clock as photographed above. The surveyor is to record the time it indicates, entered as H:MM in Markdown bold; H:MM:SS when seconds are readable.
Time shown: **4:21**
